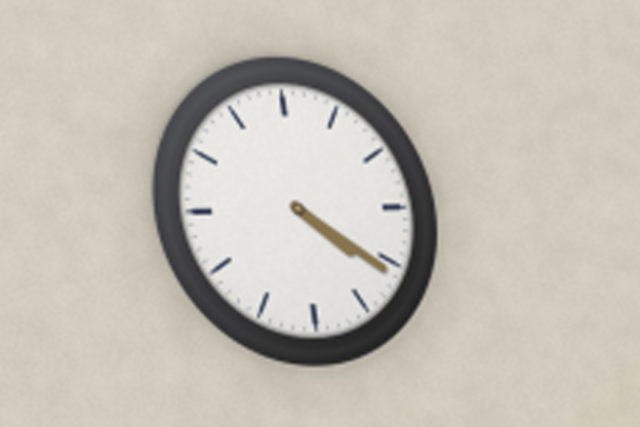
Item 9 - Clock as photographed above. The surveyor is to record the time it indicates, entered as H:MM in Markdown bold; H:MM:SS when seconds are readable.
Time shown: **4:21**
